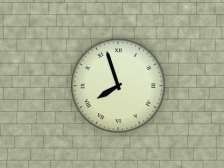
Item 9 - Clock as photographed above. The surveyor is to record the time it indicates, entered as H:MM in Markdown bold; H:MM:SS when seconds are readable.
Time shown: **7:57**
